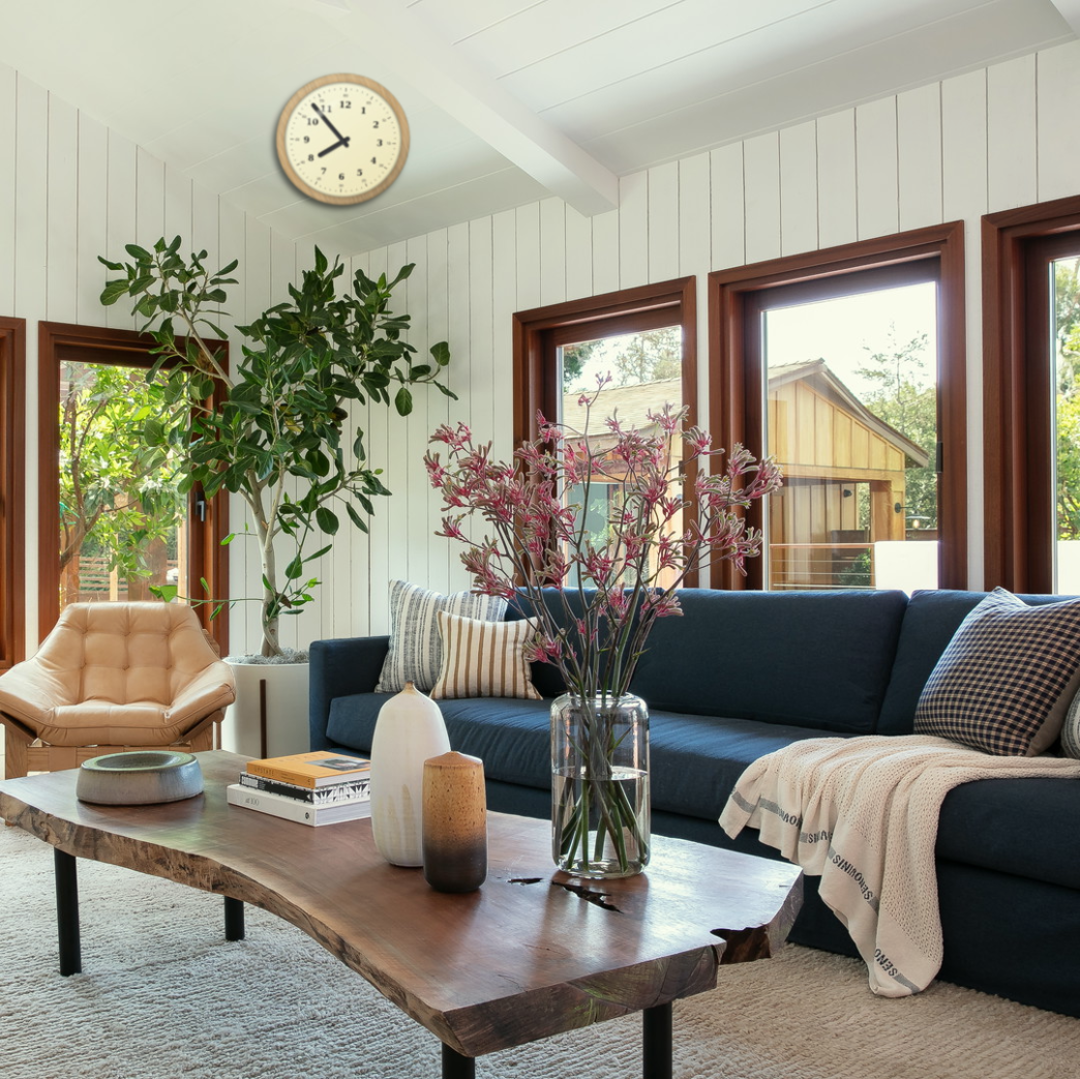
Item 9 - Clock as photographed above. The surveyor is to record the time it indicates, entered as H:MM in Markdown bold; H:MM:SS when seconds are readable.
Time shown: **7:53**
